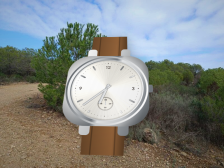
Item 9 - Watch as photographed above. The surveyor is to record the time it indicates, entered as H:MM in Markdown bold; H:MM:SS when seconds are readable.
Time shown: **6:38**
